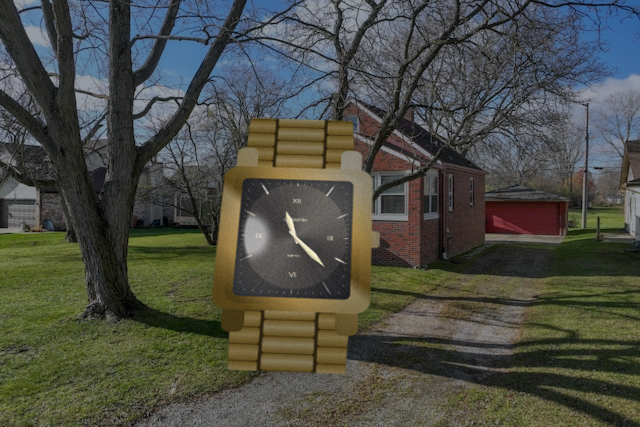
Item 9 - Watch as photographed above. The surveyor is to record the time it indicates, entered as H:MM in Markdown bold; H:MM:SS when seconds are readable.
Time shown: **11:23**
